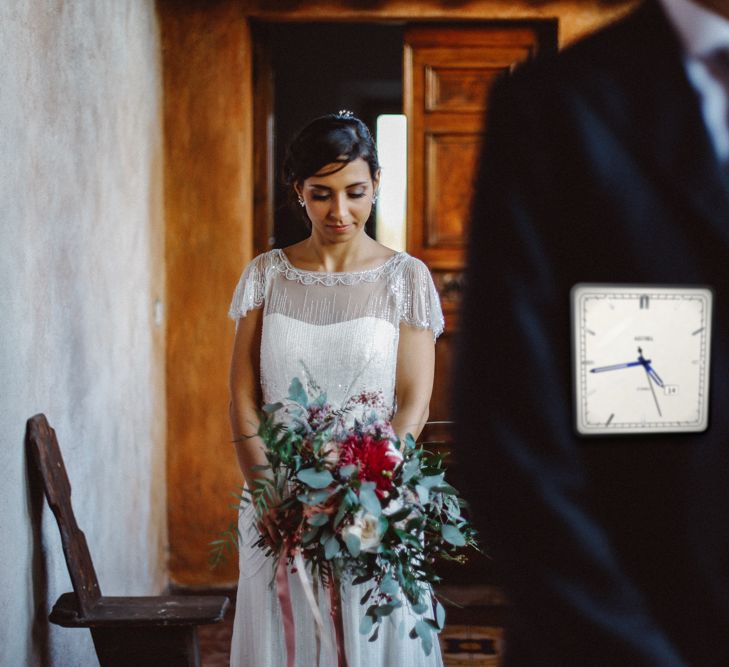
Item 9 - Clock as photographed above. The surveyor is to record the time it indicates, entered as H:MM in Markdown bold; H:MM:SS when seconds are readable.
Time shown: **4:43:27**
